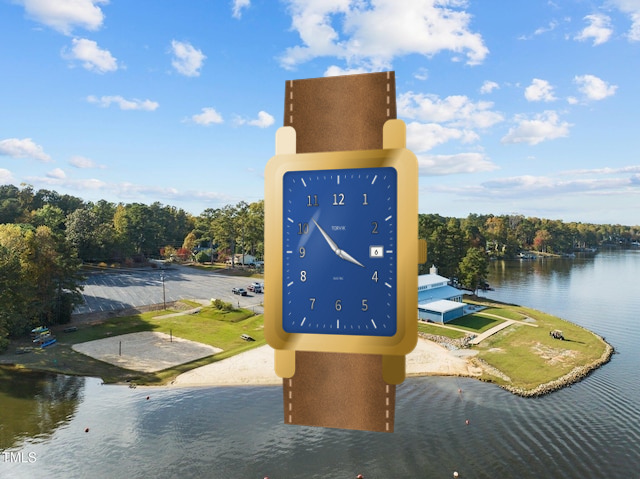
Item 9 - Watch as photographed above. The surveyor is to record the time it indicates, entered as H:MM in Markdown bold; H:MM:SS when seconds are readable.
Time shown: **3:53**
